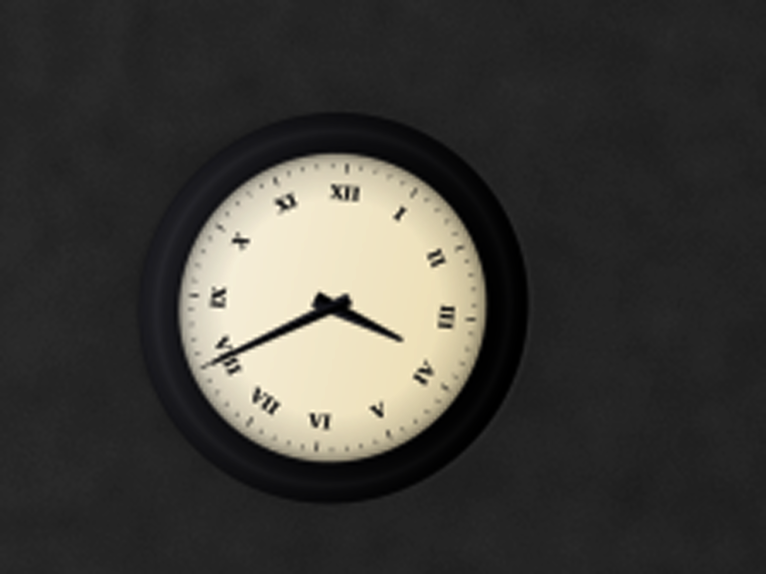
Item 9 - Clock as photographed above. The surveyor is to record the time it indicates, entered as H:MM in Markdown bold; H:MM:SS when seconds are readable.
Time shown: **3:40**
